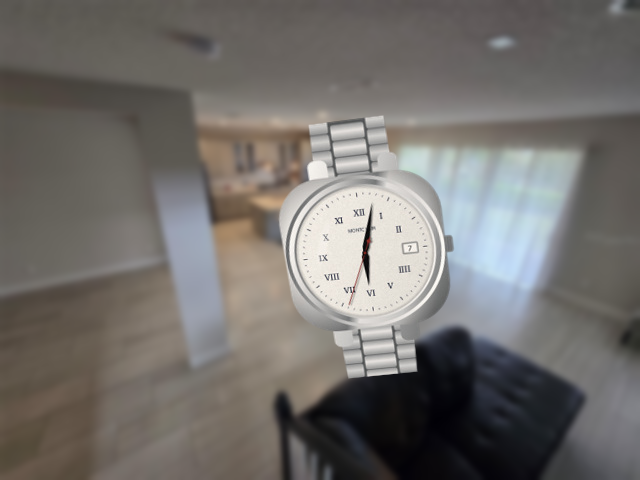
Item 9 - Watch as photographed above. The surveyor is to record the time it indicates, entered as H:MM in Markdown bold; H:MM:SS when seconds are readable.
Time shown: **6:02:34**
